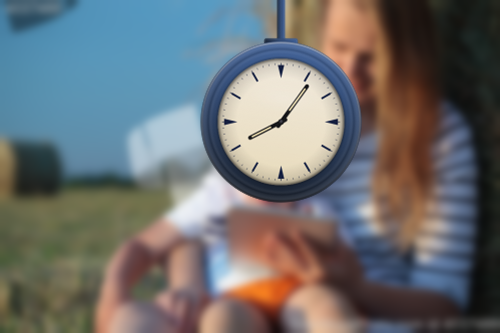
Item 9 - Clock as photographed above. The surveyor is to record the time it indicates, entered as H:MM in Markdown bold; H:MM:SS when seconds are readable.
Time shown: **8:06**
